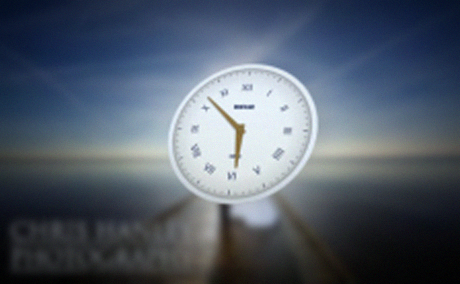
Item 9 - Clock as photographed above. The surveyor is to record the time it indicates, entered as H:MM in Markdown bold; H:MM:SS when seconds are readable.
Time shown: **5:52**
